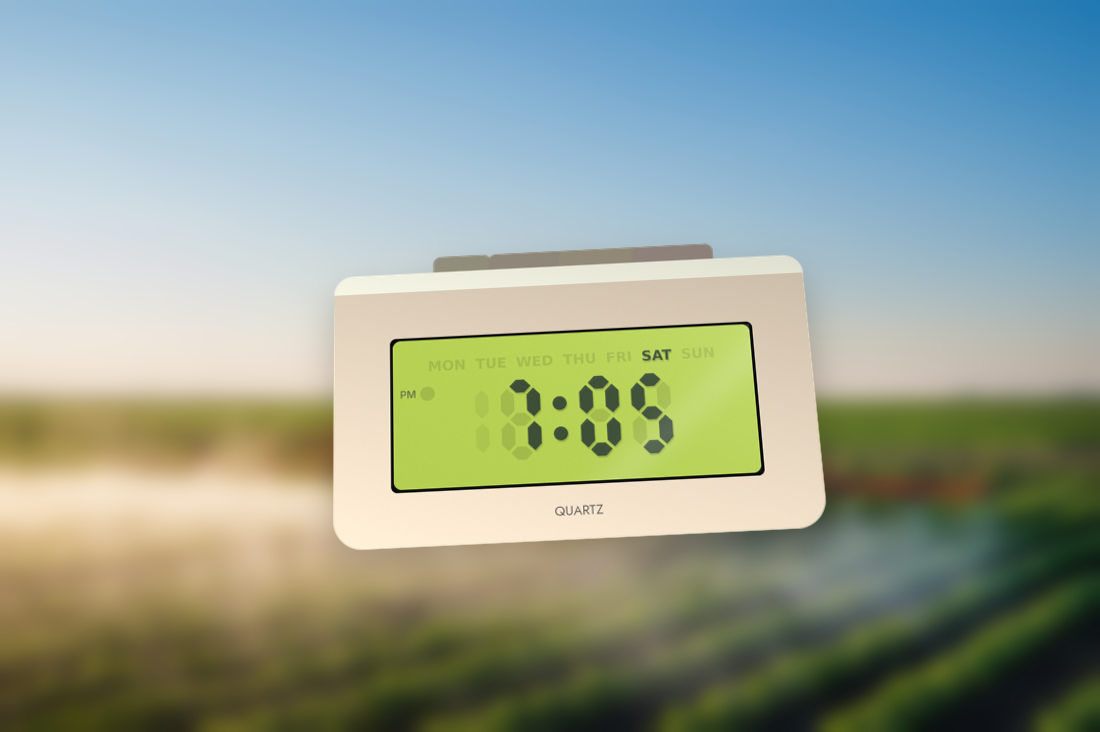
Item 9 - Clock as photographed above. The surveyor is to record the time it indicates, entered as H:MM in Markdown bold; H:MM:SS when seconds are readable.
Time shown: **7:05**
